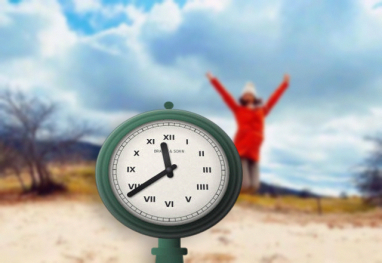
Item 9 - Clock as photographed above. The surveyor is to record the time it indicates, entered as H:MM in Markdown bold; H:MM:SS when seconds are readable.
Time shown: **11:39**
